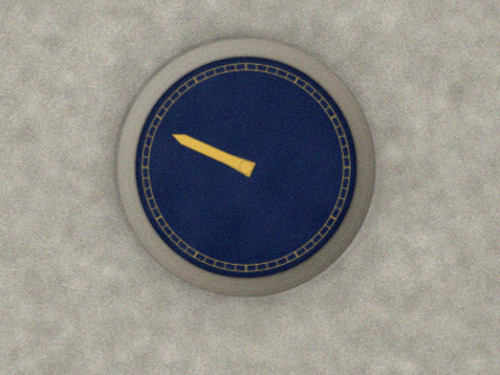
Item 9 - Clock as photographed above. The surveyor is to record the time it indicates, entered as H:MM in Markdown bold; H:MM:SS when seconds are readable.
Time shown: **9:49**
